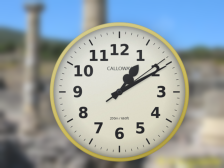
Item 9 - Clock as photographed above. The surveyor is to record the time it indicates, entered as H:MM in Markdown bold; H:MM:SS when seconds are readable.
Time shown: **1:10:09**
